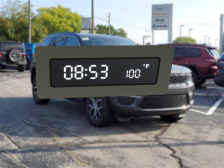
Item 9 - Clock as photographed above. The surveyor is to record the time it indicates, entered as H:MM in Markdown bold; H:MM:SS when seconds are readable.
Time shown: **8:53**
